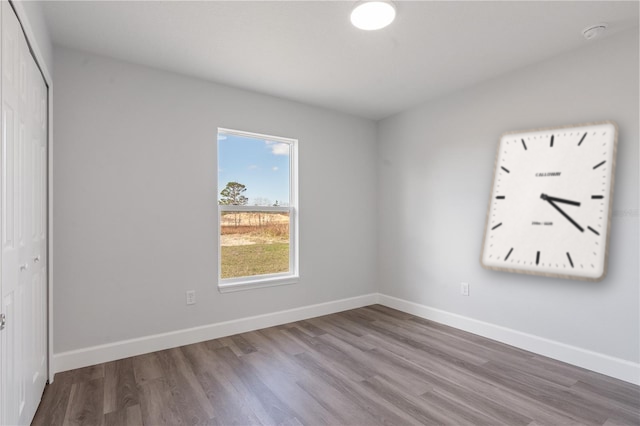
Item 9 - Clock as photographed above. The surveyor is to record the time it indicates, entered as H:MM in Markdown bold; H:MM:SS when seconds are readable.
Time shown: **3:21**
